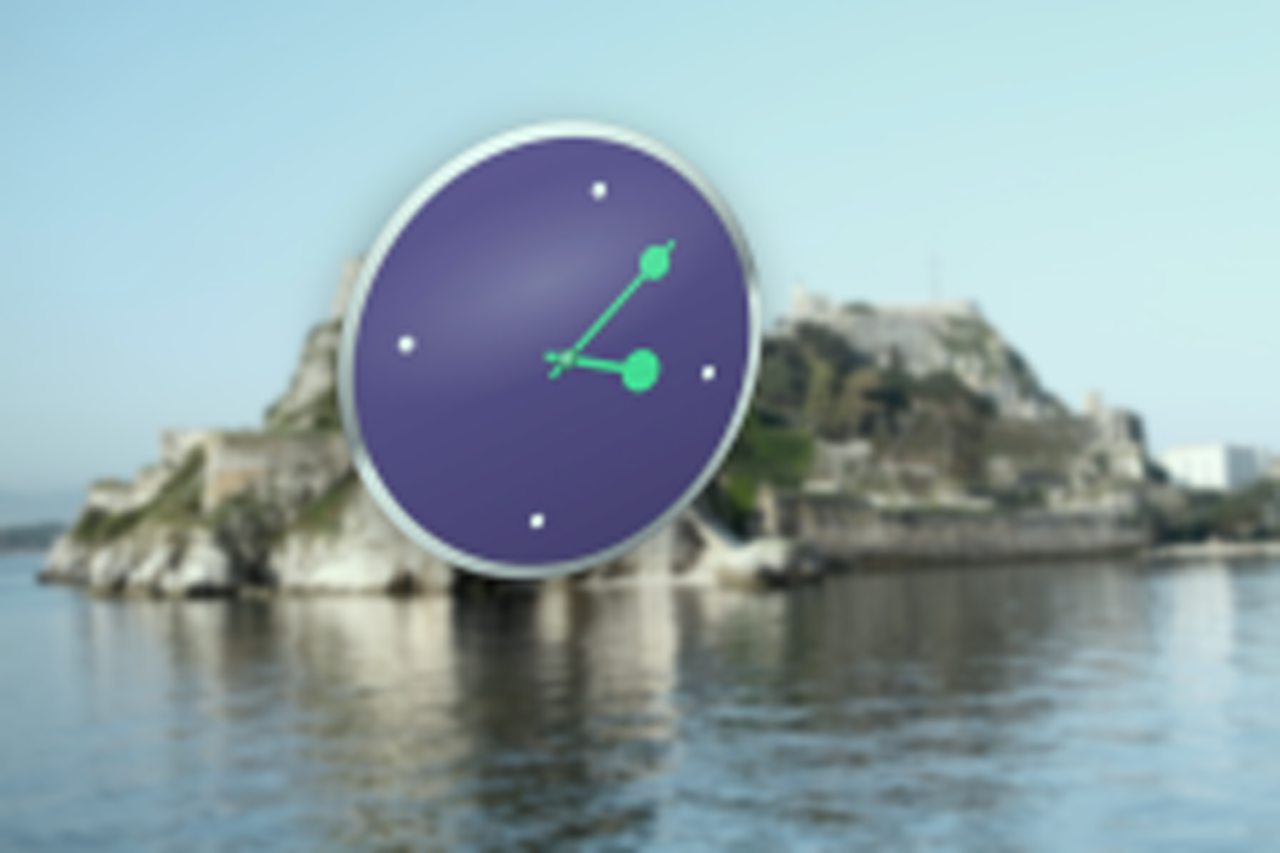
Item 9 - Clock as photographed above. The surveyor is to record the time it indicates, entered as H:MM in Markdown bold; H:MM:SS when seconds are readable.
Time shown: **3:06**
